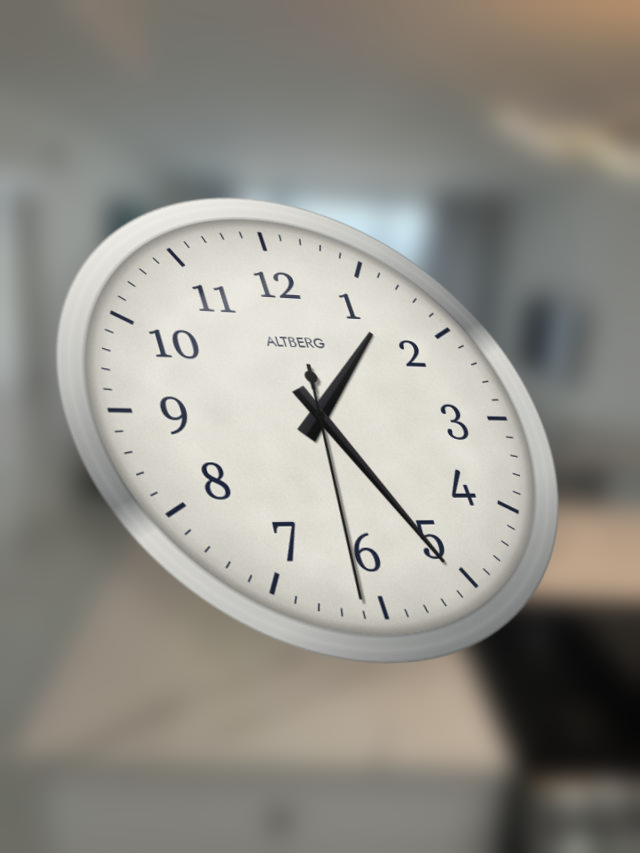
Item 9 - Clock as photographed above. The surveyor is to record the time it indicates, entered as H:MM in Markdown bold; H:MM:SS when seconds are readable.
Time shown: **1:25:31**
